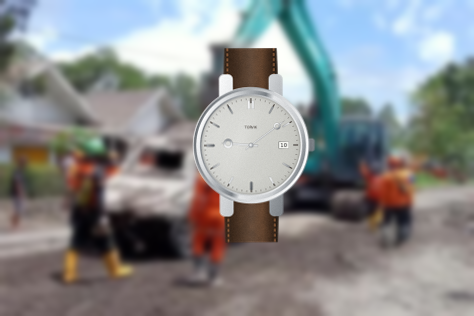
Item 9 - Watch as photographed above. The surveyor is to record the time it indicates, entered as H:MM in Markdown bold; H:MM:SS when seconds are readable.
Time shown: **9:09**
